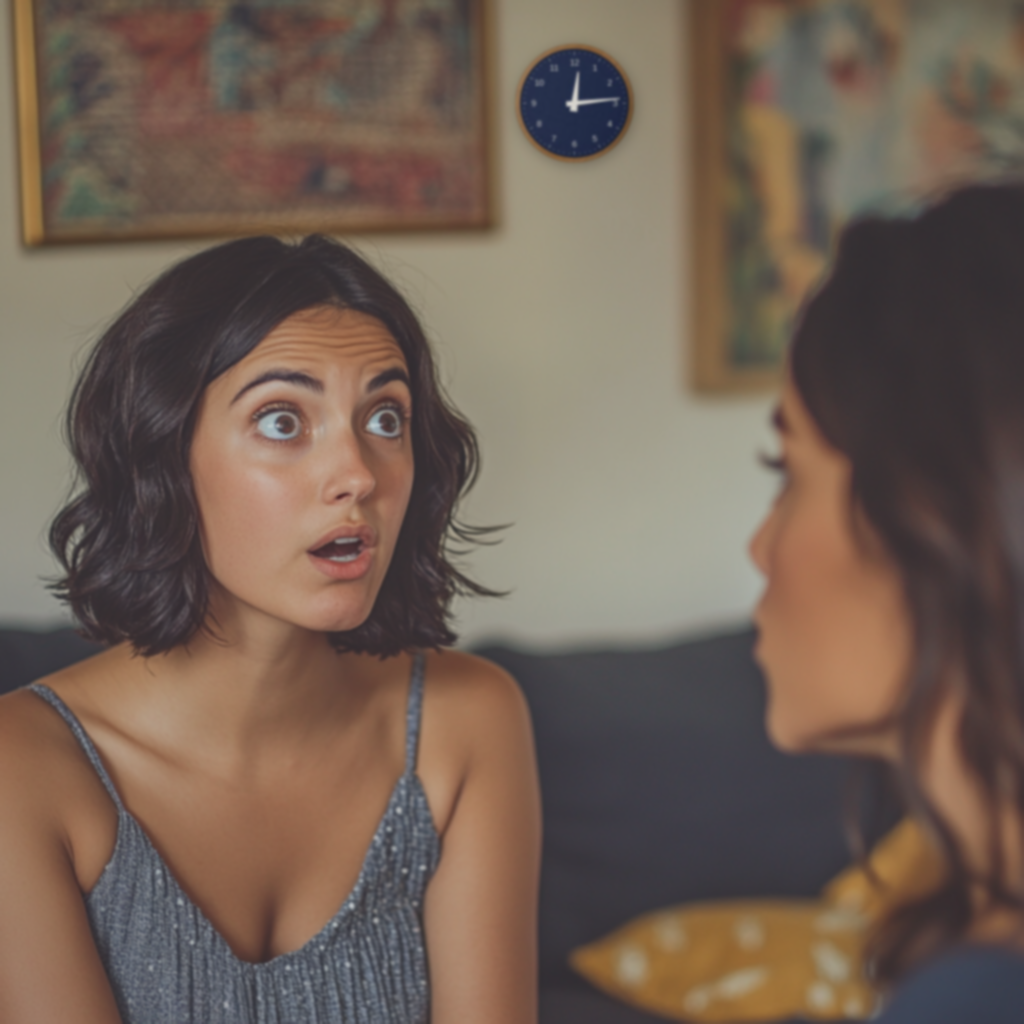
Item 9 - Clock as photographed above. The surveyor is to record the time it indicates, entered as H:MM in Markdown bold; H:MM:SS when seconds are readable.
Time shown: **12:14**
